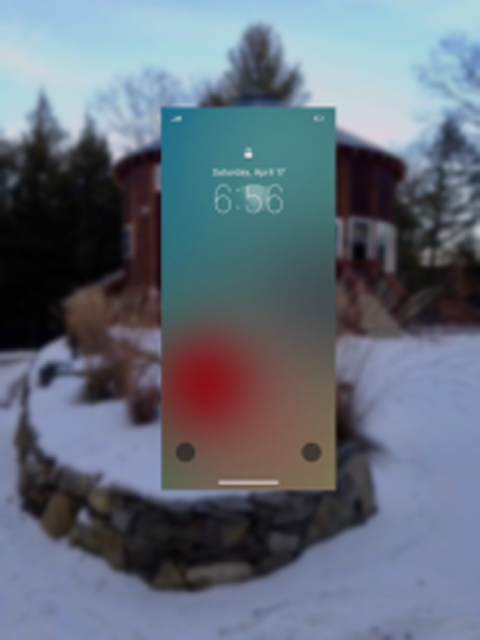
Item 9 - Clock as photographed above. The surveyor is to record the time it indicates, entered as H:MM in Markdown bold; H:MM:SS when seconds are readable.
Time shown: **6:56**
